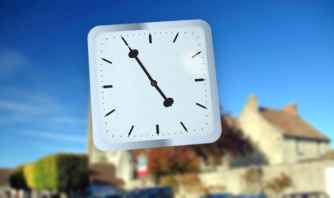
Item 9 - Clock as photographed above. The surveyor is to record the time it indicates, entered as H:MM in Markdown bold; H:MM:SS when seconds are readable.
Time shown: **4:55**
